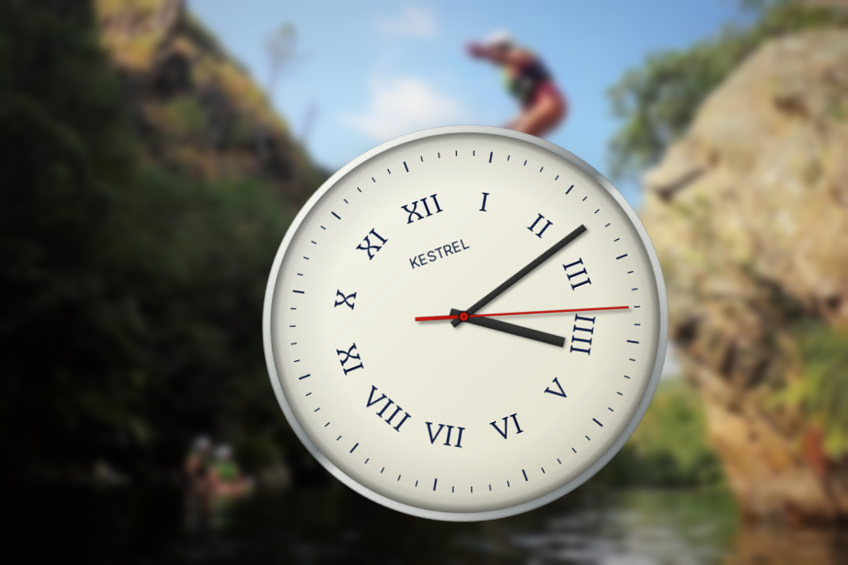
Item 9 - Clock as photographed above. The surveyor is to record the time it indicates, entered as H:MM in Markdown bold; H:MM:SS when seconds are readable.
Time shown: **4:12:18**
